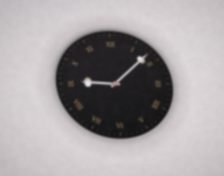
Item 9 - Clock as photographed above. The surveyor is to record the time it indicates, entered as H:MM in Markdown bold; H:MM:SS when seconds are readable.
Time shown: **9:08**
